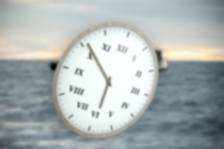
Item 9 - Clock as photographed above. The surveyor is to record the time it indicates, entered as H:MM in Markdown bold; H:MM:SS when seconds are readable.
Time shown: **5:51**
